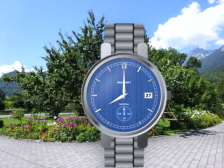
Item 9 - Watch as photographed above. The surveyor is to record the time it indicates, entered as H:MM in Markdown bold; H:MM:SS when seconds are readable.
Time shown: **8:00**
